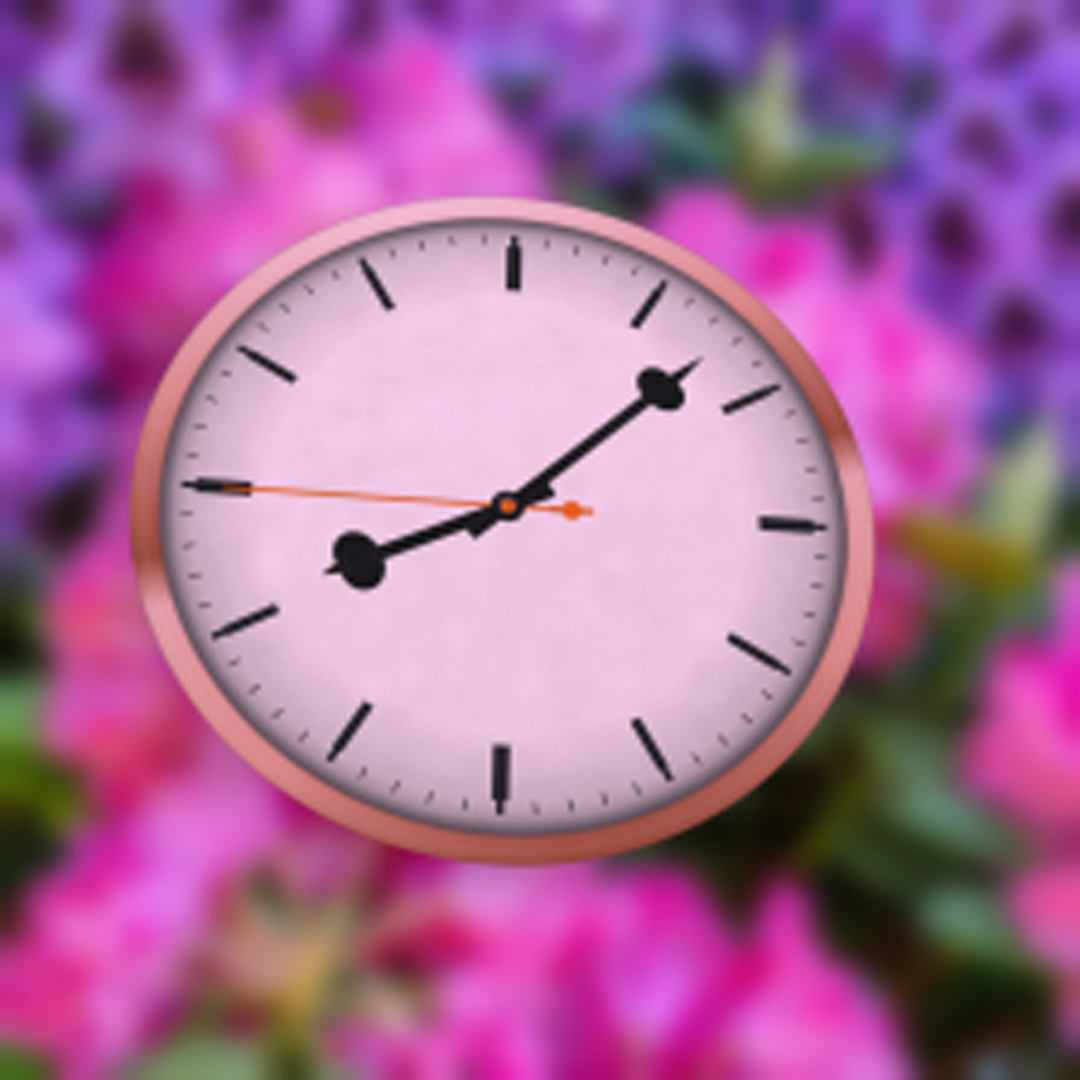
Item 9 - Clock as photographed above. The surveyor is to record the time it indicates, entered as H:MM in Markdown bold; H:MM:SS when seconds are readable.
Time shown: **8:07:45**
